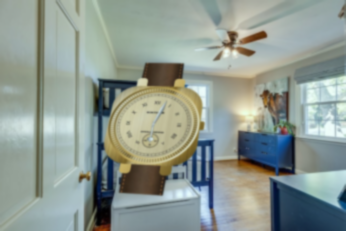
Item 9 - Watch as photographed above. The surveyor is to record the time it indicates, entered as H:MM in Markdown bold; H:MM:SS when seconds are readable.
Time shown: **6:03**
